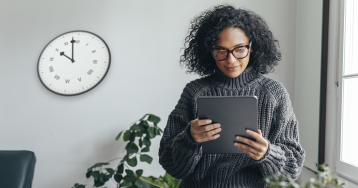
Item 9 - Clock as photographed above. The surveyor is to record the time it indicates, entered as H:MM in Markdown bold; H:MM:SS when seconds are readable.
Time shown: **9:58**
